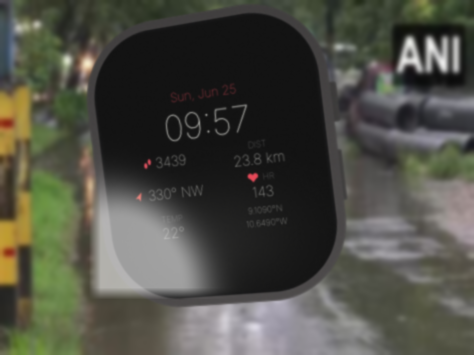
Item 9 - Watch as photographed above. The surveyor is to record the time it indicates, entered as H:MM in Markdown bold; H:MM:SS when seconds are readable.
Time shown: **9:57**
